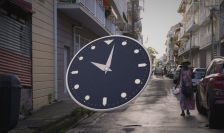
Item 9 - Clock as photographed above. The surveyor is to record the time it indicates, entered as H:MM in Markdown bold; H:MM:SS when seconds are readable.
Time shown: **10:02**
